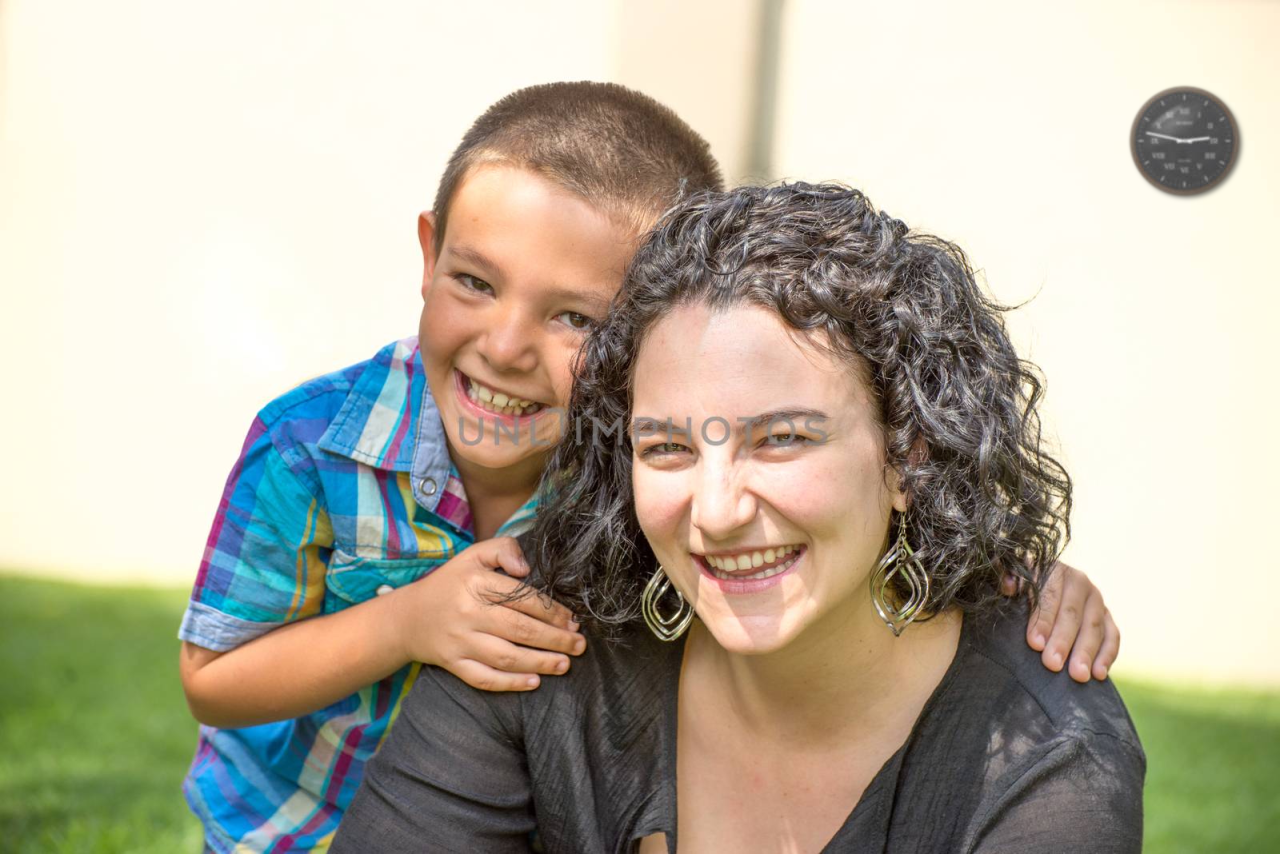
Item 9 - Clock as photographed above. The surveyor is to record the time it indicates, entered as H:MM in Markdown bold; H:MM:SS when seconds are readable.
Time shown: **2:47**
